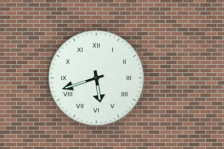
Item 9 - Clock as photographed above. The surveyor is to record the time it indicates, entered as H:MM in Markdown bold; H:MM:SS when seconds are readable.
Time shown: **5:42**
